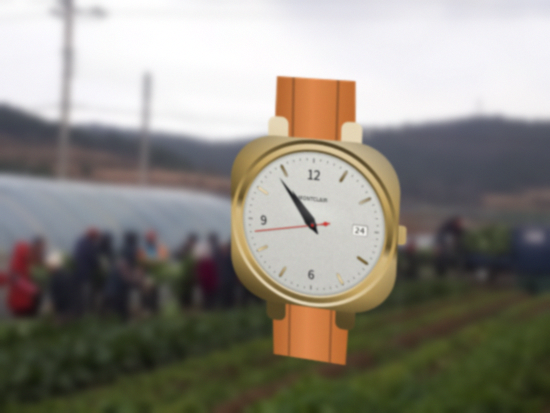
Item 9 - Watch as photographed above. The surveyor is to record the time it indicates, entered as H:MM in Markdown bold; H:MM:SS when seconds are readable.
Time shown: **10:53:43**
